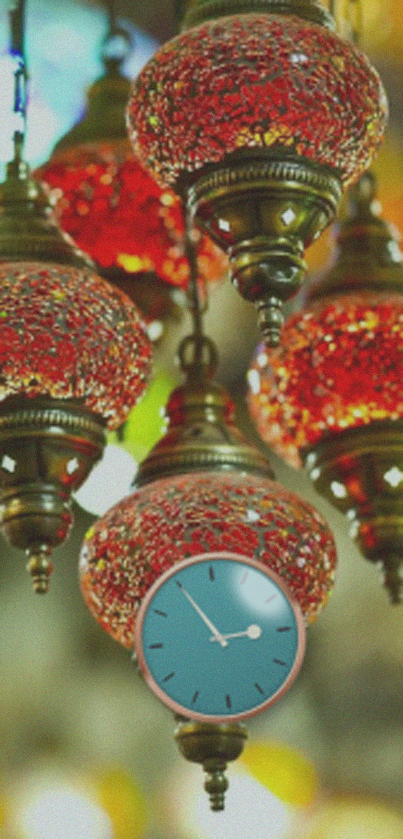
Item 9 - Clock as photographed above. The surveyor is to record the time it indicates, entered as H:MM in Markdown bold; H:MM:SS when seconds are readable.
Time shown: **2:55**
